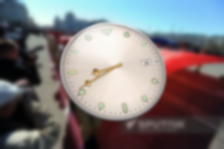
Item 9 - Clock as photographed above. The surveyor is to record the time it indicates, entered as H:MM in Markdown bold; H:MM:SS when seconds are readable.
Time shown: **8:41**
